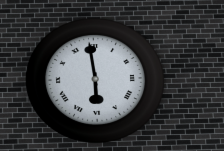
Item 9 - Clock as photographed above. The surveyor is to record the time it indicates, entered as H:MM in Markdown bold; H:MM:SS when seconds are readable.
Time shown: **5:59**
